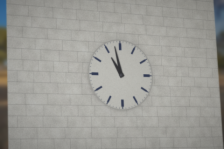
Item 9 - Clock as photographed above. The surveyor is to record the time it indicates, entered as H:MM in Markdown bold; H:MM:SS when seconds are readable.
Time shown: **10:58**
